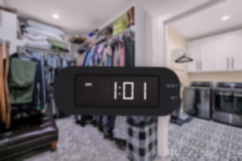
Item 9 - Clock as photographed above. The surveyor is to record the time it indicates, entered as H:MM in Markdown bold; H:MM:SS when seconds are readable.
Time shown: **1:01**
